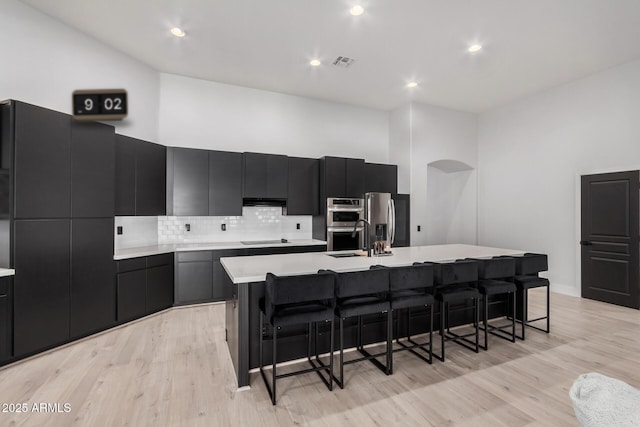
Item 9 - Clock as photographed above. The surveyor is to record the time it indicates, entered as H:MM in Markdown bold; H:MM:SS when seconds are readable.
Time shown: **9:02**
